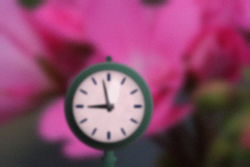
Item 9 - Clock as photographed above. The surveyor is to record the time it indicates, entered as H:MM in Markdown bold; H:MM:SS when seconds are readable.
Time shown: **8:58**
